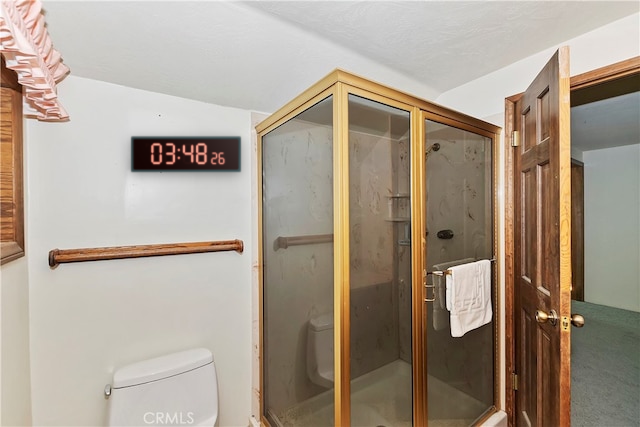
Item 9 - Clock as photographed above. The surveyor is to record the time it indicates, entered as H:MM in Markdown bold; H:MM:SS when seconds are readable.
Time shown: **3:48:26**
